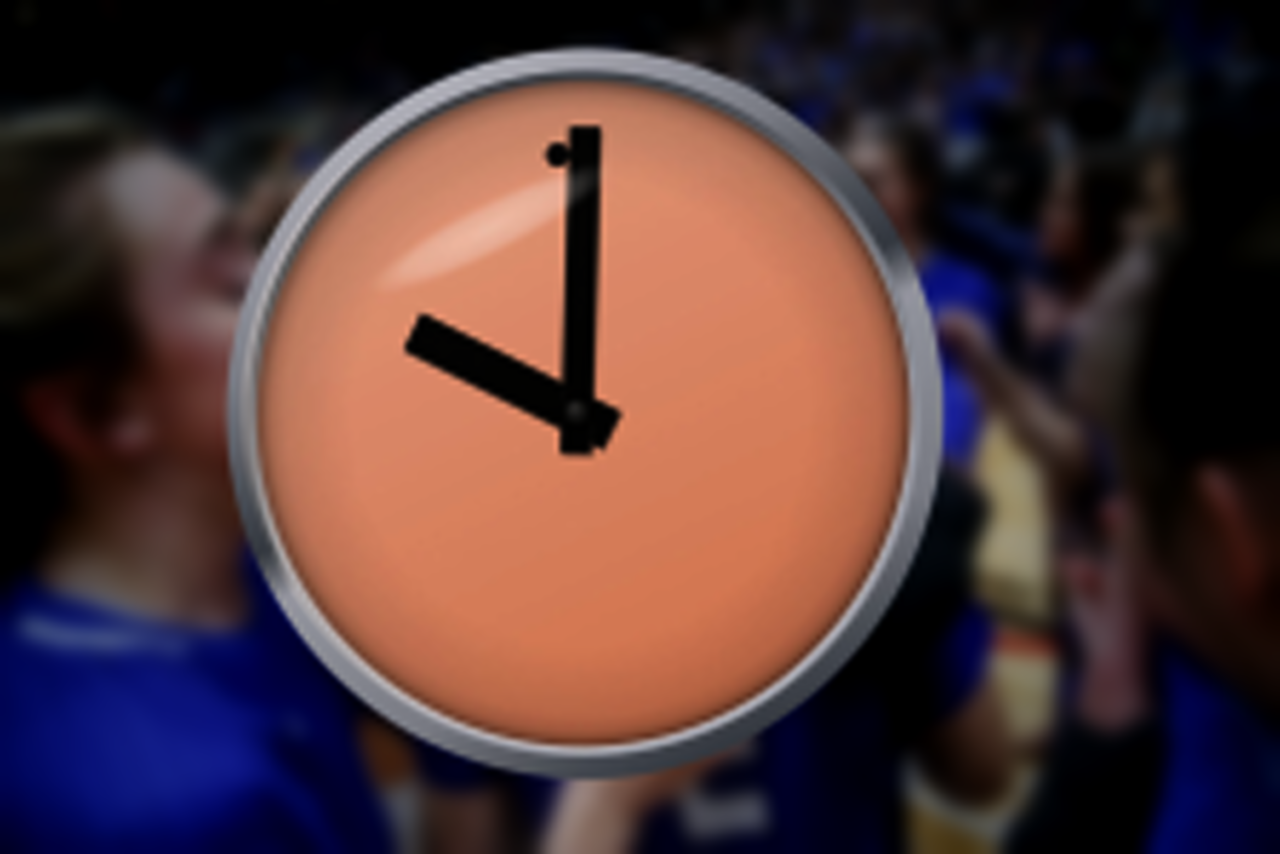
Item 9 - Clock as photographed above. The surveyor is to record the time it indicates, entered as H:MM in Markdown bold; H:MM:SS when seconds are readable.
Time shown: **10:01**
